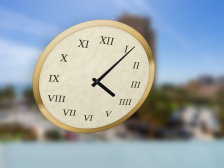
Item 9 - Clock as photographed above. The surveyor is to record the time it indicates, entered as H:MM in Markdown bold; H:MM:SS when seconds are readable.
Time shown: **4:06**
